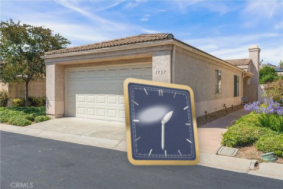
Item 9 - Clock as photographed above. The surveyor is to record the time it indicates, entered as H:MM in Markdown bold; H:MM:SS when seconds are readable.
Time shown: **1:31**
